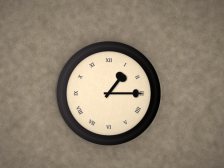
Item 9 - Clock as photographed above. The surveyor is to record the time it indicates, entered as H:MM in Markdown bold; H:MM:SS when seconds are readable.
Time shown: **1:15**
